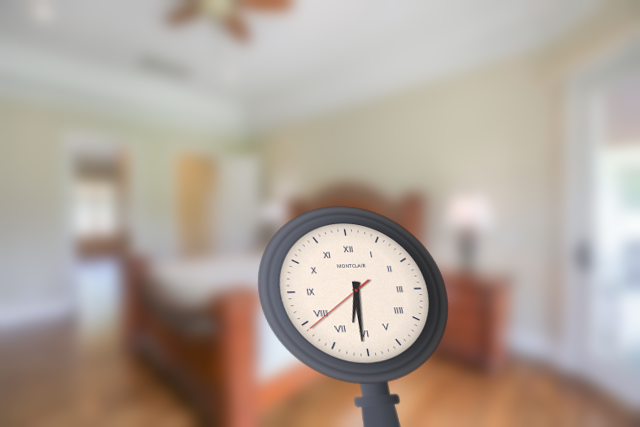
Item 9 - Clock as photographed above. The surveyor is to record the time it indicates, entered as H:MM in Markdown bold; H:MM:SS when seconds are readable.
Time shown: **6:30:39**
